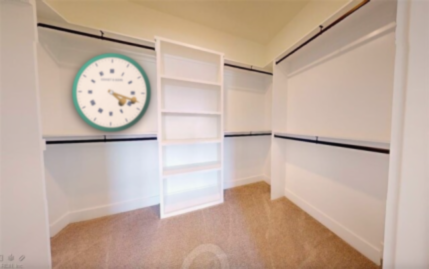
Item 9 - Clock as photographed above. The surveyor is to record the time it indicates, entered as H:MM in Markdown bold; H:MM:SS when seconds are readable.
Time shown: **4:18**
